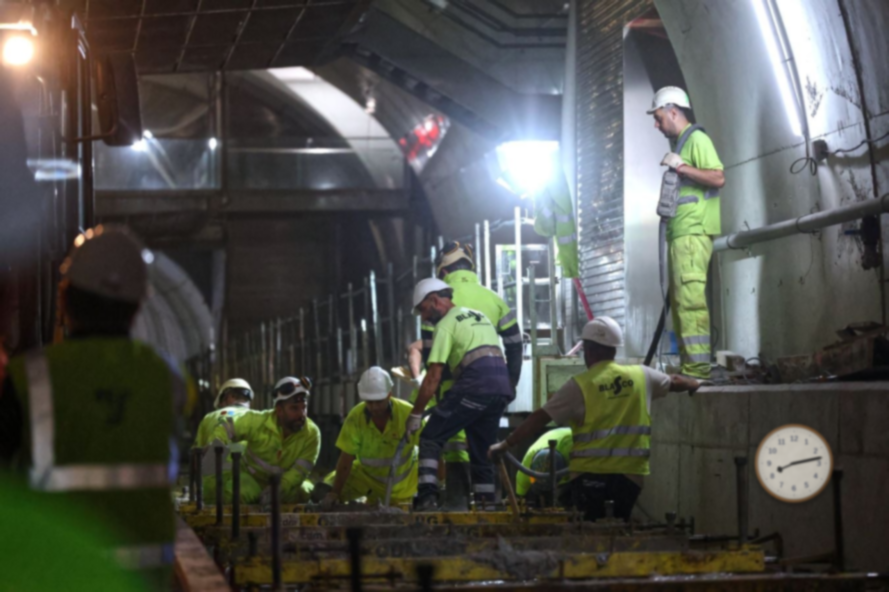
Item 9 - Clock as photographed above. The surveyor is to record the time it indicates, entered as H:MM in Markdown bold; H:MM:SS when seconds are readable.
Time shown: **8:13**
